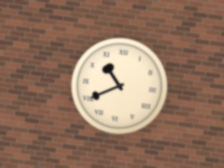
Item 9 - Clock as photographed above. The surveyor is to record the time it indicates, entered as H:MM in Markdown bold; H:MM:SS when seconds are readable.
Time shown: **10:40**
